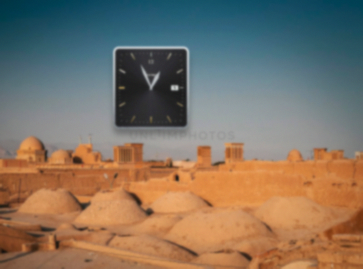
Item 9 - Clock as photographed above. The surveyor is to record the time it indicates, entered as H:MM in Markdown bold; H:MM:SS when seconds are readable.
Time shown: **12:56**
